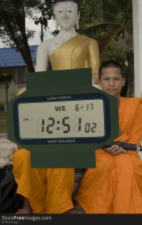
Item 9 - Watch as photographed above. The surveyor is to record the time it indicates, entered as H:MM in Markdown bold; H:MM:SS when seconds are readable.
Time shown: **12:51:02**
